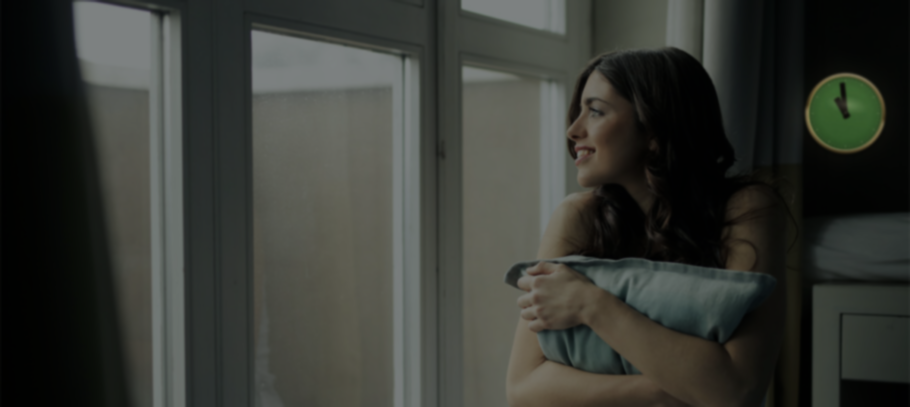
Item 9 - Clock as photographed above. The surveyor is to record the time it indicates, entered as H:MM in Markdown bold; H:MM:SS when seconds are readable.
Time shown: **10:59**
